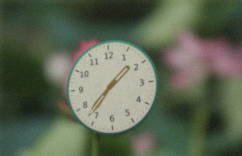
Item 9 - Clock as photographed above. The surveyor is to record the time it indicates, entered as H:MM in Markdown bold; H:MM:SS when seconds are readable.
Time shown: **1:37**
